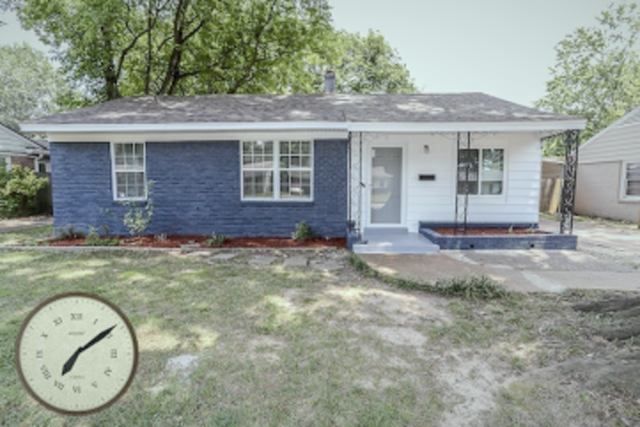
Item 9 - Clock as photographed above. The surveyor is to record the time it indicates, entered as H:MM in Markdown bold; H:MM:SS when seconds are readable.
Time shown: **7:09**
